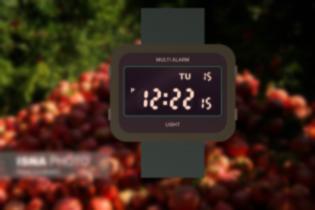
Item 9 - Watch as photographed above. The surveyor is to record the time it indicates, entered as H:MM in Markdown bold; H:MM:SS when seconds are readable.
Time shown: **12:22:15**
